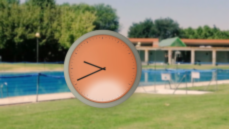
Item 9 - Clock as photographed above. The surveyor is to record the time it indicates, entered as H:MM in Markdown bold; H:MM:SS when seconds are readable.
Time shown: **9:41**
